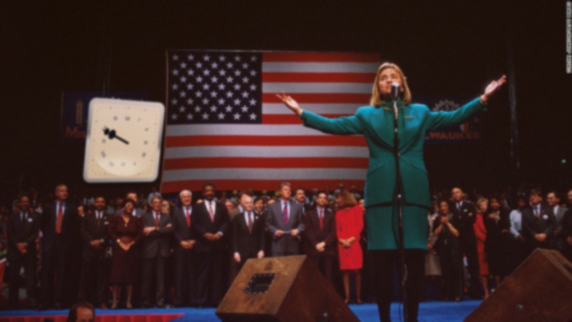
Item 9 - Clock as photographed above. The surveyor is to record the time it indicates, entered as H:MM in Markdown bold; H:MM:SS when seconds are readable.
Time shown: **9:49**
